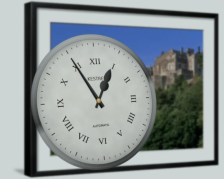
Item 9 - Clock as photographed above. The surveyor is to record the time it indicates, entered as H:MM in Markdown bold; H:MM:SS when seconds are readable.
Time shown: **12:55**
